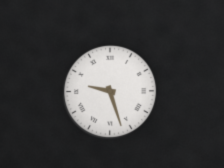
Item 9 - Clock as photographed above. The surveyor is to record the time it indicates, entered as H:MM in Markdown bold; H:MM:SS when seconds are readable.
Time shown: **9:27**
